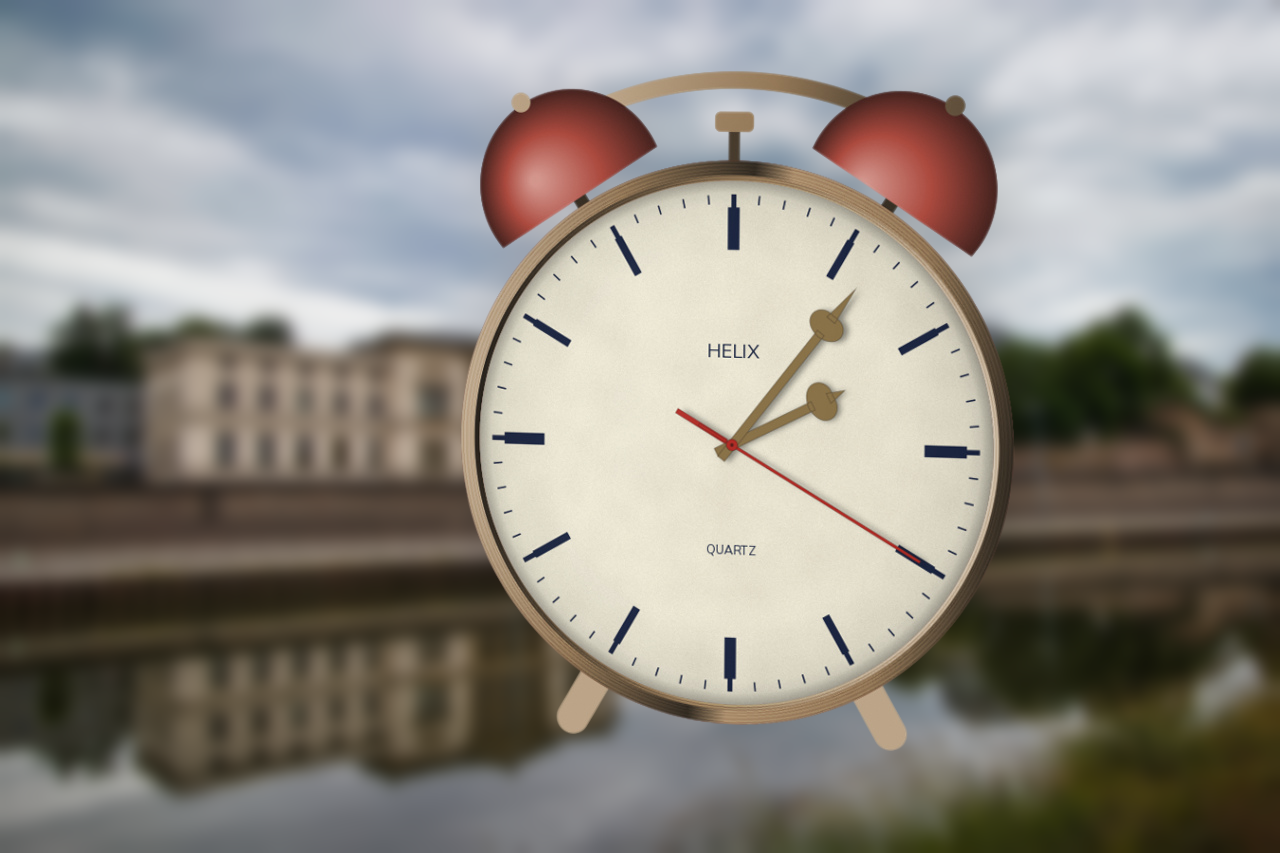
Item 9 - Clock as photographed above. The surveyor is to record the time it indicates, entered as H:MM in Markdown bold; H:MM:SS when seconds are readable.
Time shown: **2:06:20**
